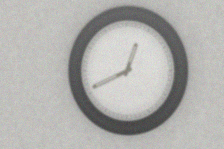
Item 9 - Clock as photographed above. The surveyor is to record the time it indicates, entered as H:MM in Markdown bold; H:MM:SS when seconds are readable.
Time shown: **12:41**
